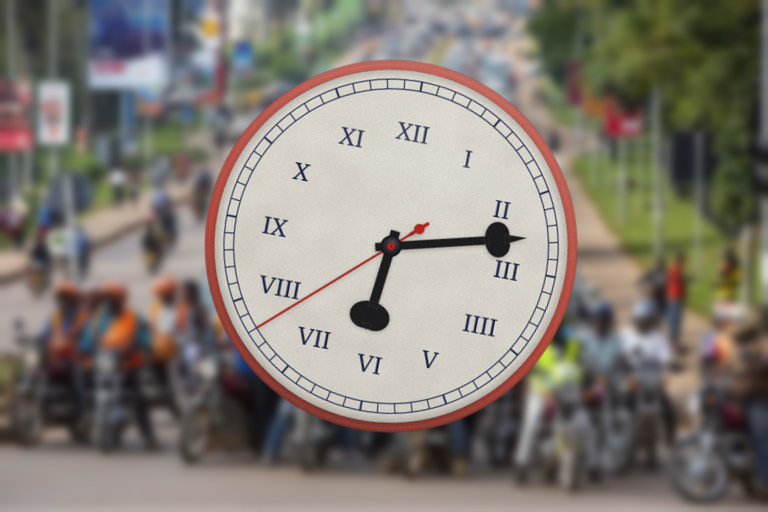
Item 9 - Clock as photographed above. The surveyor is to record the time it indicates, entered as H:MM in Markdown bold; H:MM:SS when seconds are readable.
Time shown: **6:12:38**
